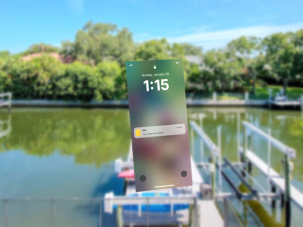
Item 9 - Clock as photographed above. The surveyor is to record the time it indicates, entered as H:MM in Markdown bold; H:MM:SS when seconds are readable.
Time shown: **1:15**
